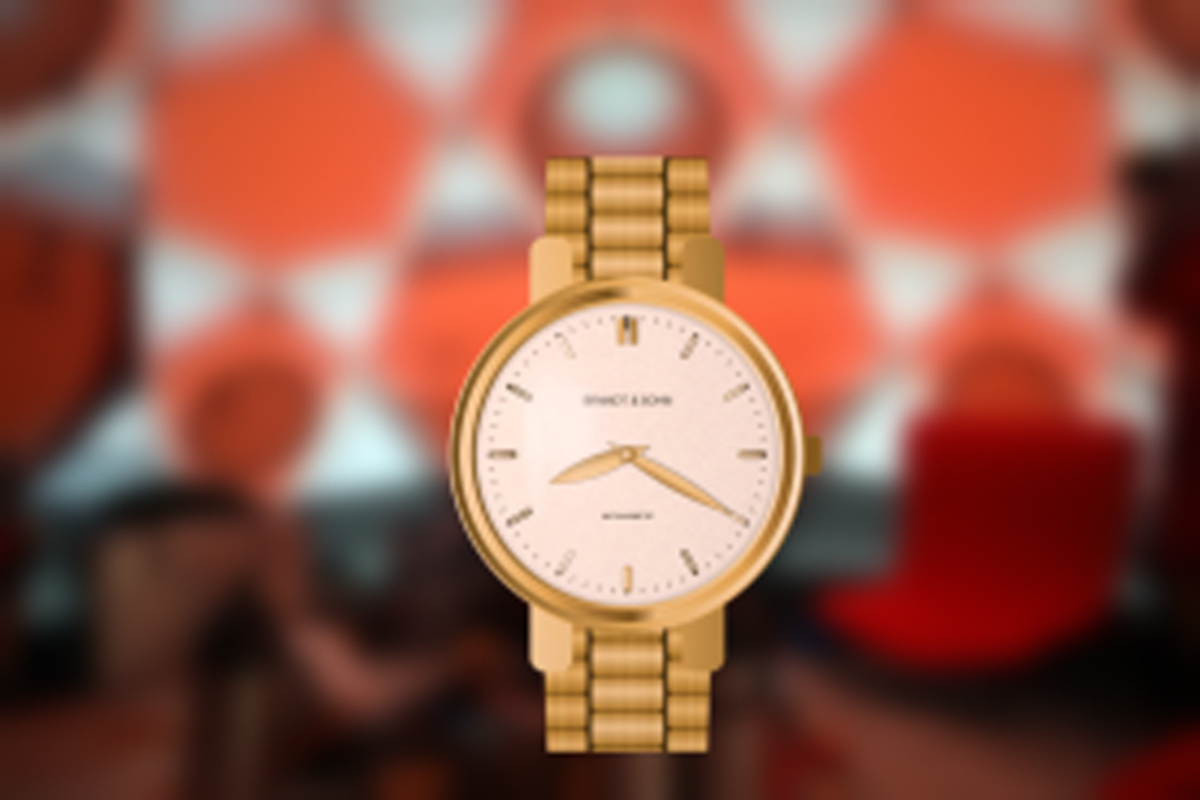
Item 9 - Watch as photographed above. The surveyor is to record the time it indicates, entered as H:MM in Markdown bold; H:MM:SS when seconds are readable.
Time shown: **8:20**
